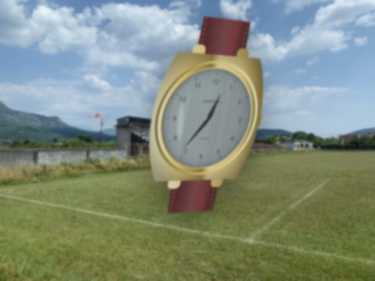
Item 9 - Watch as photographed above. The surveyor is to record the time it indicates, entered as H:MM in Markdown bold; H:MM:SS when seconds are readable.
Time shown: **12:36**
